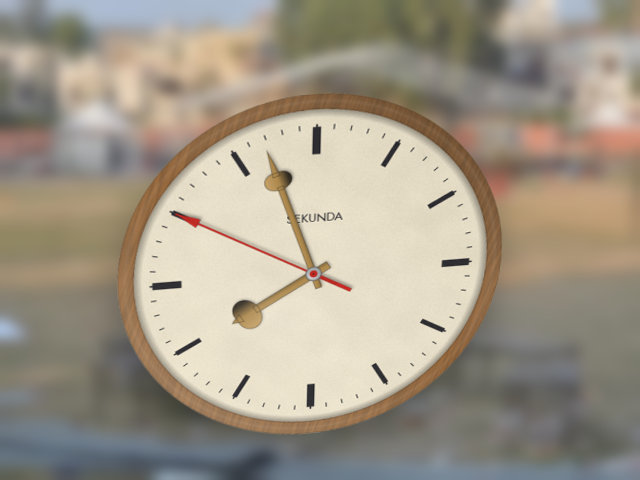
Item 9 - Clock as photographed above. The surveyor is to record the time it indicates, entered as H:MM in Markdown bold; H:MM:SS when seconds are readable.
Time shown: **7:56:50**
